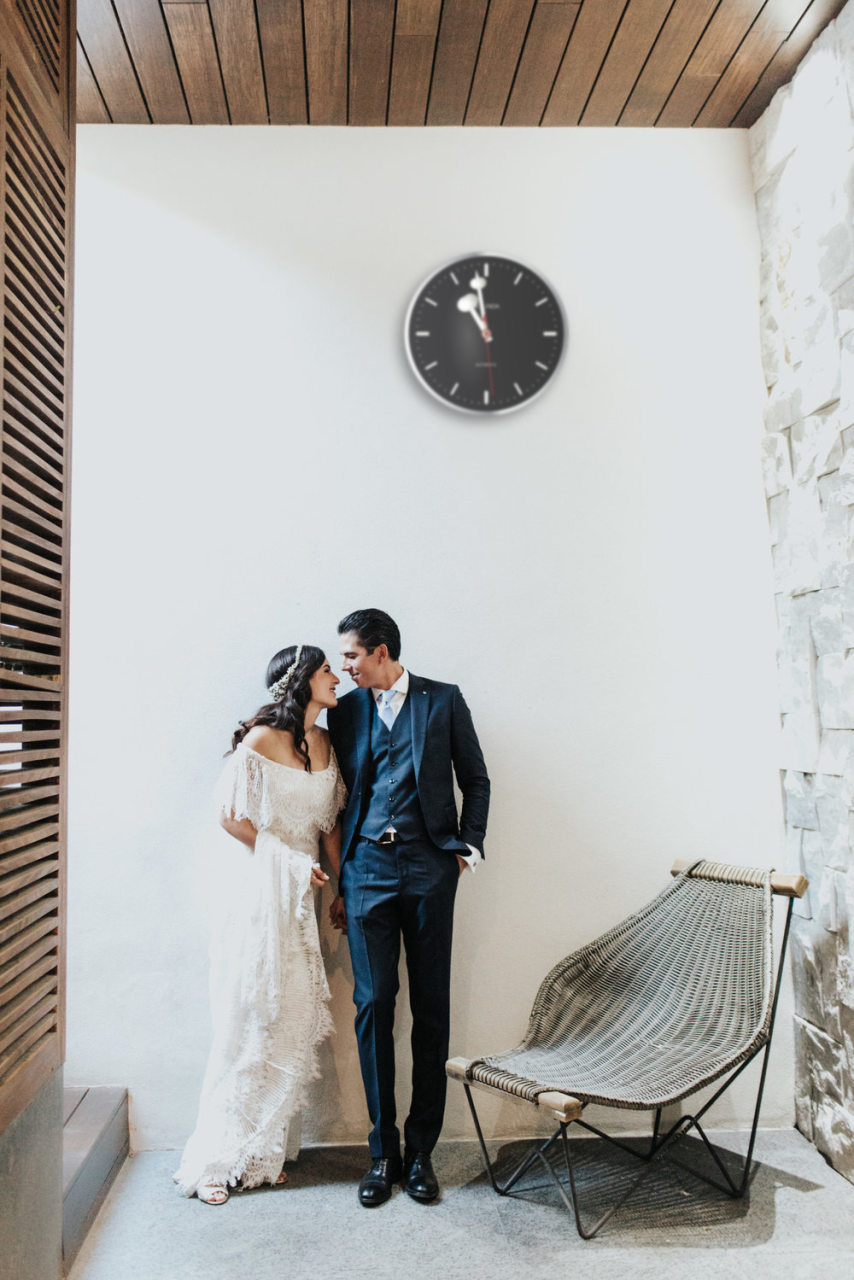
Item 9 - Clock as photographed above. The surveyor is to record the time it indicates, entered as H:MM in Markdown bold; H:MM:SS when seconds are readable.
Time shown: **10:58:29**
